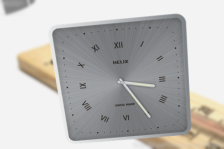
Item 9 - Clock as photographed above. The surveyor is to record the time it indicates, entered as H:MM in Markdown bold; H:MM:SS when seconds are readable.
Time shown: **3:25**
